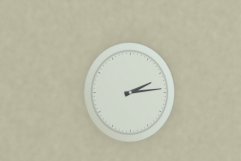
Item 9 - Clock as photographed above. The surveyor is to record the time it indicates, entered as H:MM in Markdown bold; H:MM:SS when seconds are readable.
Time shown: **2:14**
